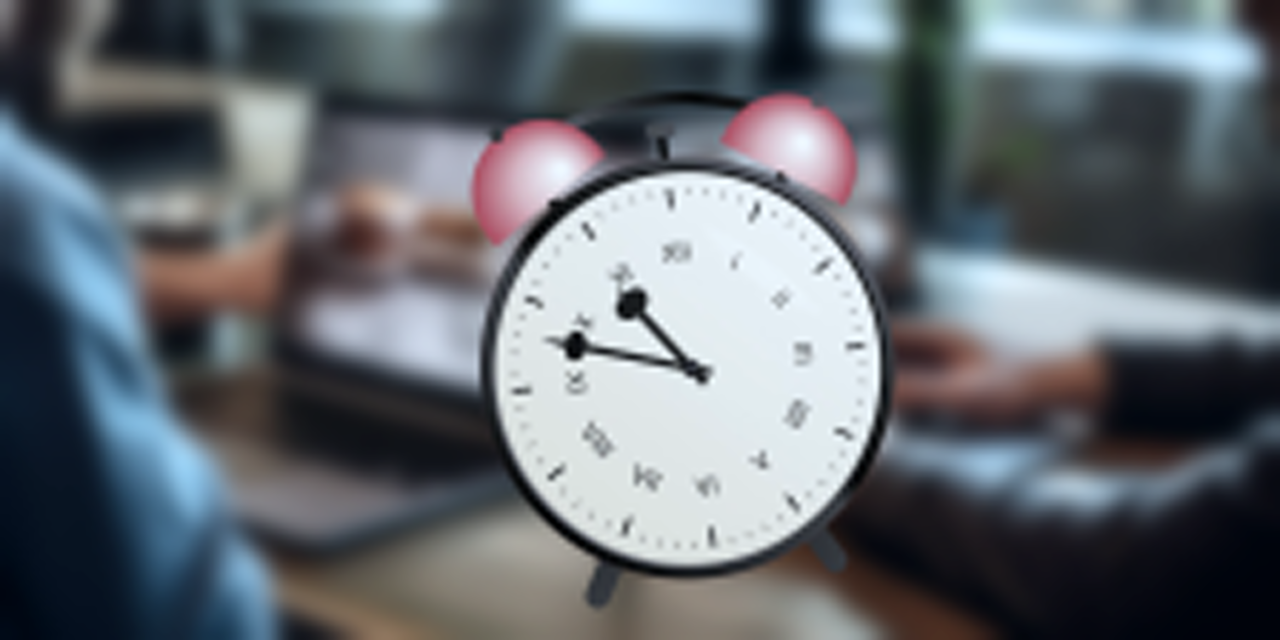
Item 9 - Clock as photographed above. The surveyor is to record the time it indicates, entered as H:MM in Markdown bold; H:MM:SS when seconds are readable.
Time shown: **10:48**
